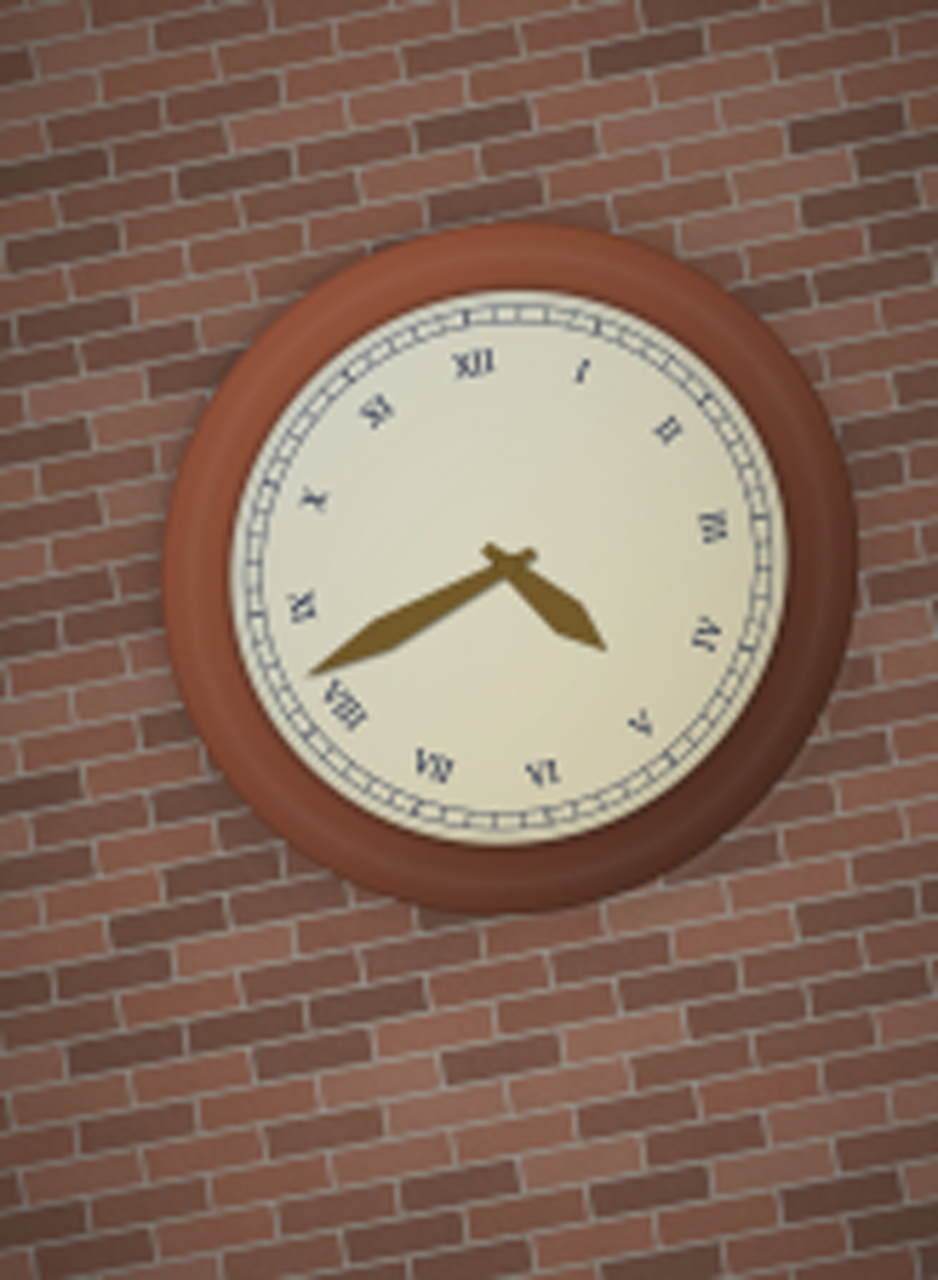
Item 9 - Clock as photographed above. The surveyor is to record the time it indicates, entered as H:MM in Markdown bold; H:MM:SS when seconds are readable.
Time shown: **4:42**
